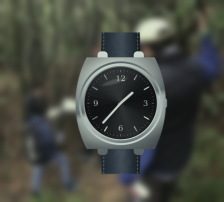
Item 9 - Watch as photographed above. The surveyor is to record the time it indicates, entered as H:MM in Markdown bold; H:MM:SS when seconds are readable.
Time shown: **1:37**
